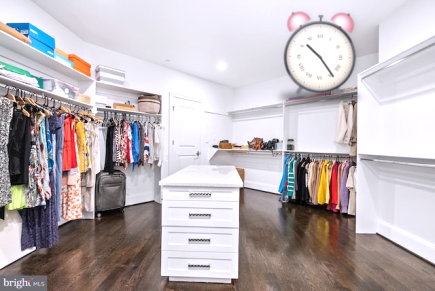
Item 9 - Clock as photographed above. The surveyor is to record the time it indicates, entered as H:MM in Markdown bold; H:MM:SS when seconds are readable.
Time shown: **10:24**
